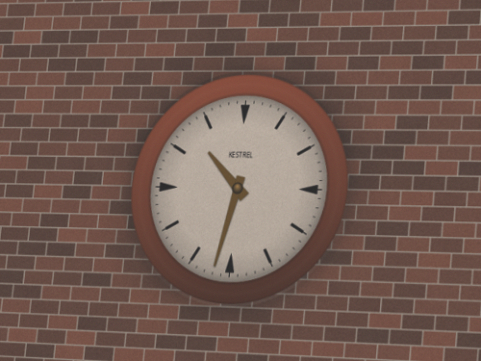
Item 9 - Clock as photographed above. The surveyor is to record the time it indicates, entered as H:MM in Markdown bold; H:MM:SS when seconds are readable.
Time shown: **10:32**
